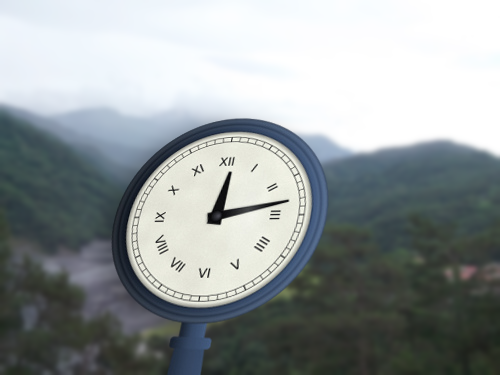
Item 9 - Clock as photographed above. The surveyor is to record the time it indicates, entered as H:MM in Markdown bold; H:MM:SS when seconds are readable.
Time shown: **12:13**
